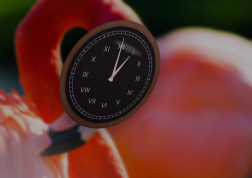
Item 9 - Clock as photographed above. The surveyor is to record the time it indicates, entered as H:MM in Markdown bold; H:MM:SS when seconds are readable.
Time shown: **1:00**
